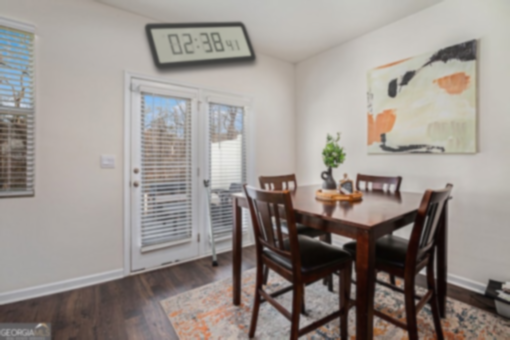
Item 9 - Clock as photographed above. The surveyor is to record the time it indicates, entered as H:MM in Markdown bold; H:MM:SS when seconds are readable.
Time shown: **2:38**
